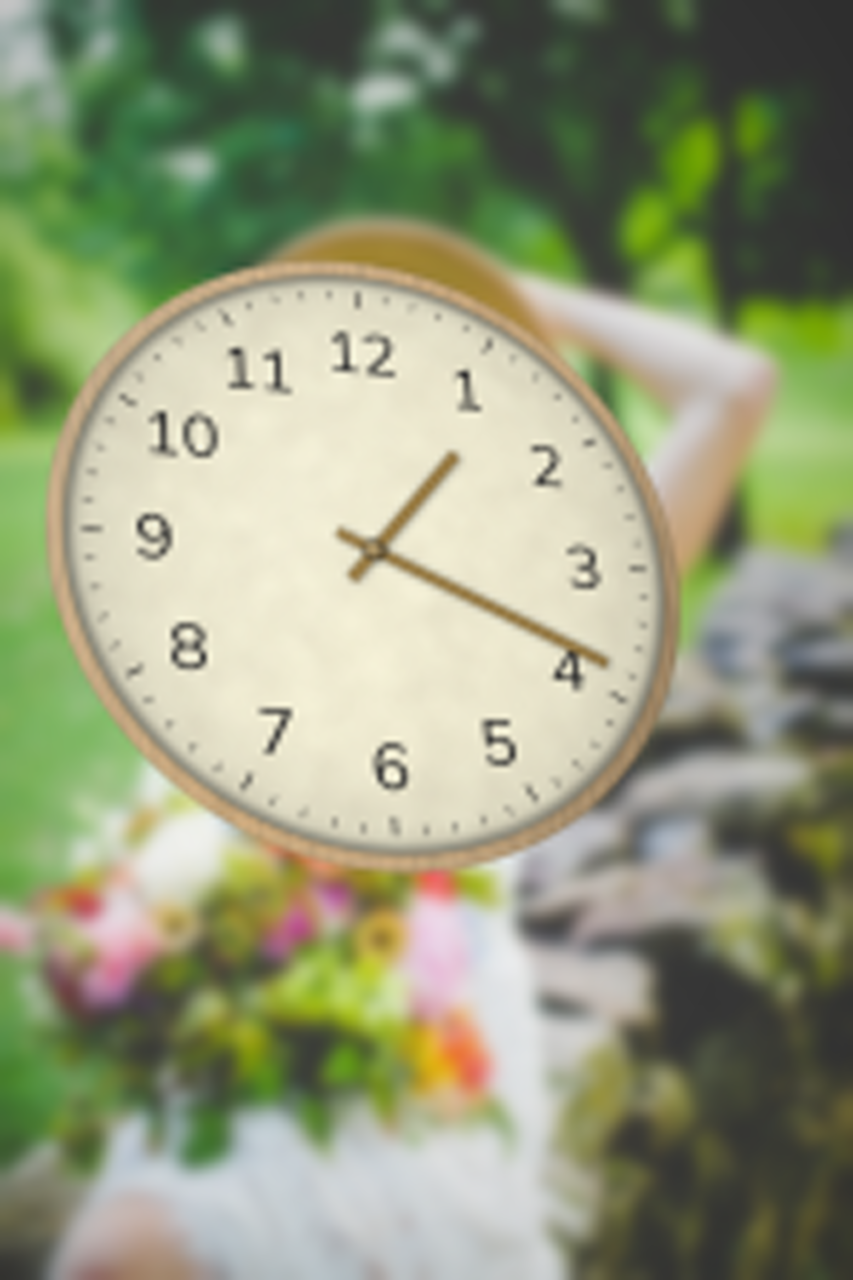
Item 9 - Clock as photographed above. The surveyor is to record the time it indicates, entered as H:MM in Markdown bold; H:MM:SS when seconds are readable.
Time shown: **1:19**
